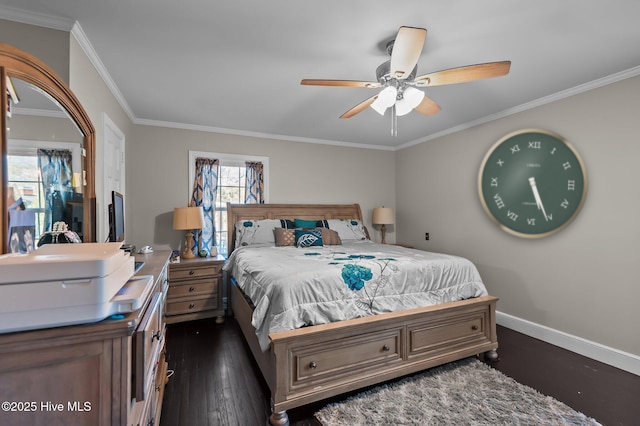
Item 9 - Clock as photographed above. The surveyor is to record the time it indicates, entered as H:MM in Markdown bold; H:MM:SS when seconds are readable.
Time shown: **5:26**
